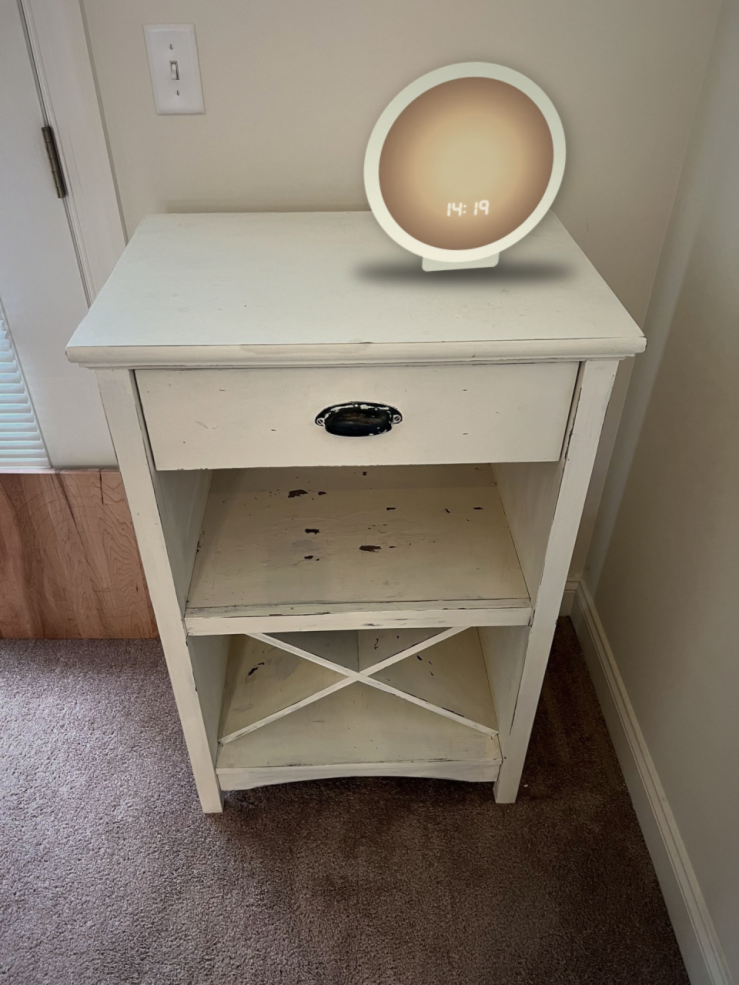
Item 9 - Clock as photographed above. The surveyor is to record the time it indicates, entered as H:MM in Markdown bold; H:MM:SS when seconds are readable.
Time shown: **14:19**
